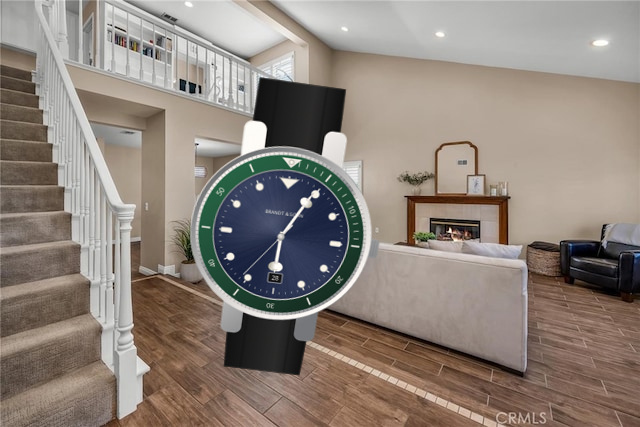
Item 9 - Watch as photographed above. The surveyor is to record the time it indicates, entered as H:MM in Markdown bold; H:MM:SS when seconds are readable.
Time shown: **6:04:36**
